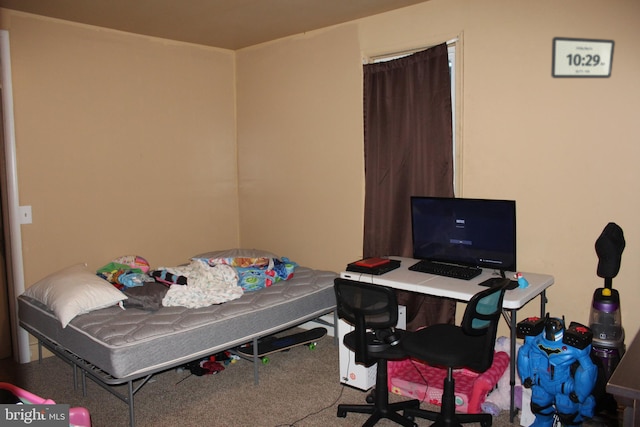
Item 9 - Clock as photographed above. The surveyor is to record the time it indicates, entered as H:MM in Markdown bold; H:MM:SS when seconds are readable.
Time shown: **10:29**
